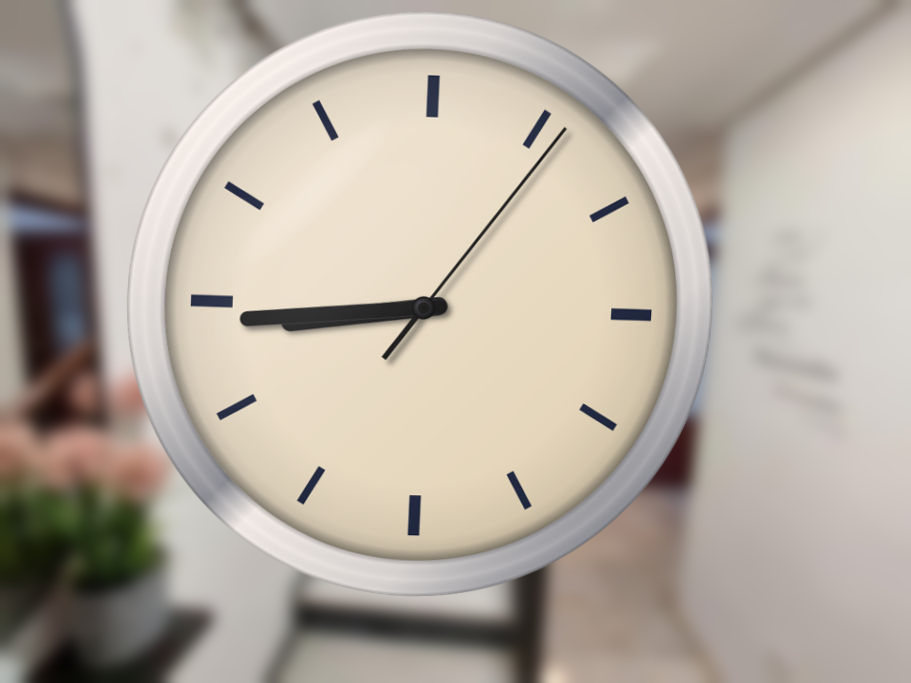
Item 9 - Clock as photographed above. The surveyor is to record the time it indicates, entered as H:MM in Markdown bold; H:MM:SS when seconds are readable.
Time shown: **8:44:06**
